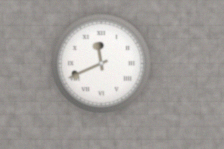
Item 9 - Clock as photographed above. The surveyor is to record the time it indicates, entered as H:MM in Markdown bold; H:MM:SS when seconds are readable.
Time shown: **11:41**
